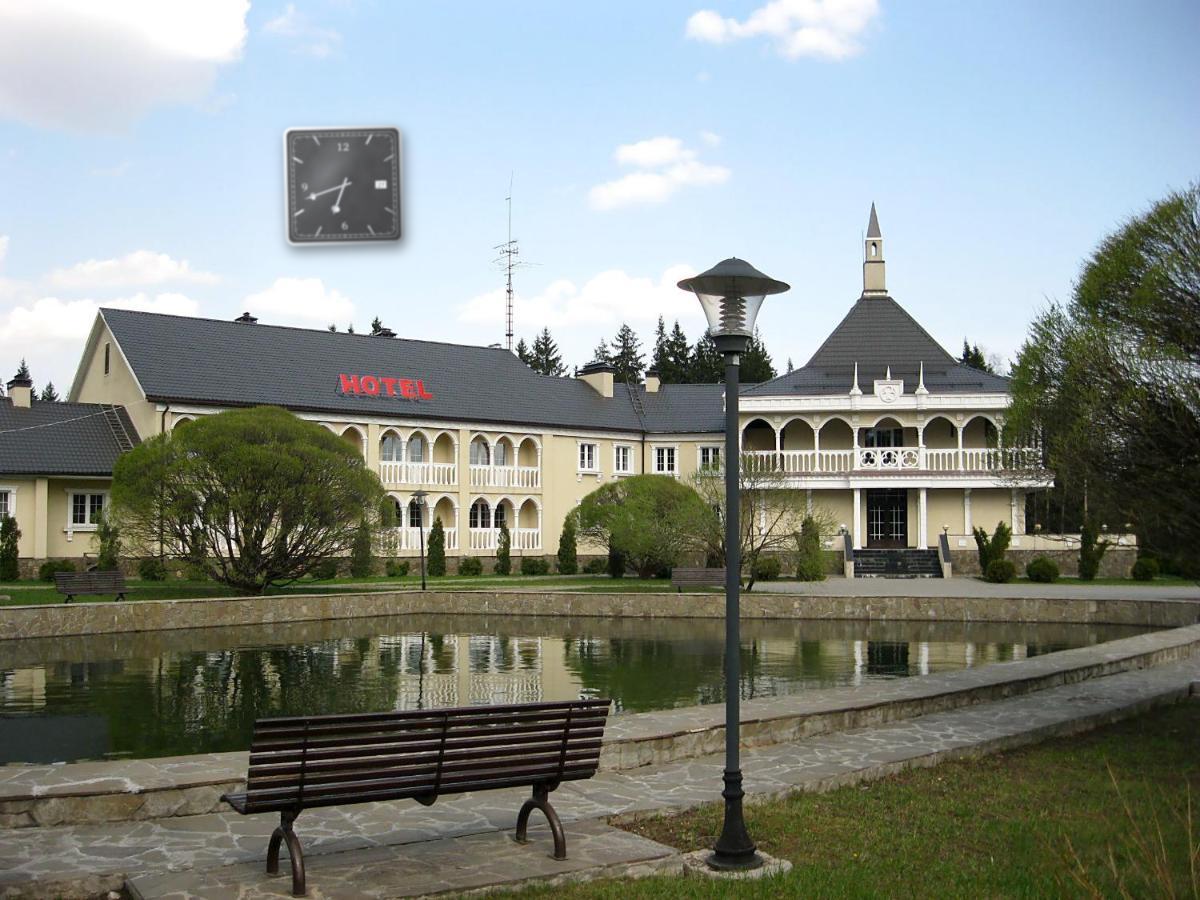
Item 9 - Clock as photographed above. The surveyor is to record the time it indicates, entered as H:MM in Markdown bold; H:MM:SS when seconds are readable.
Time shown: **6:42**
